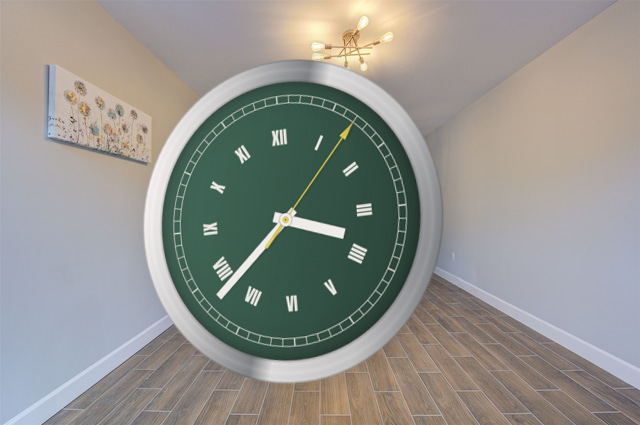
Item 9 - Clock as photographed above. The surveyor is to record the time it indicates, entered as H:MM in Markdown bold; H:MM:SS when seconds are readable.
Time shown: **3:38:07**
